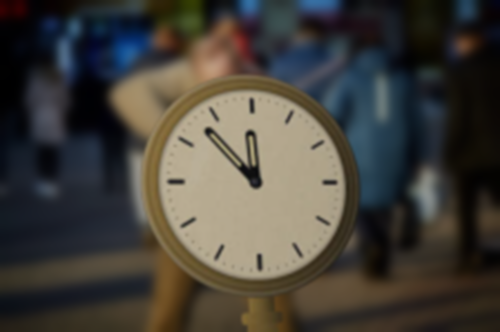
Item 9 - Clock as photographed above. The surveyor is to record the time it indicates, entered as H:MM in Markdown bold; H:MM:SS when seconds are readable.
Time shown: **11:53**
